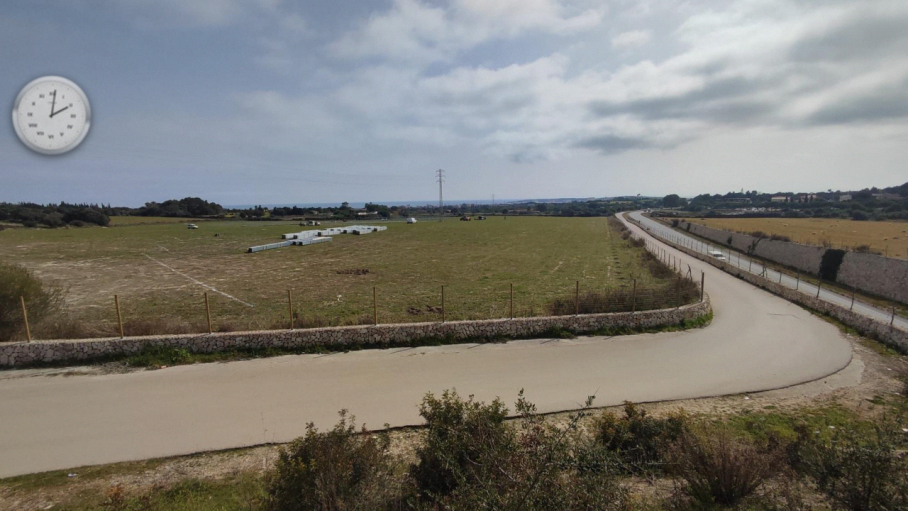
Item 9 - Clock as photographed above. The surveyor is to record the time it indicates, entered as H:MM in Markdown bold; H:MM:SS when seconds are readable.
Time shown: **2:01**
